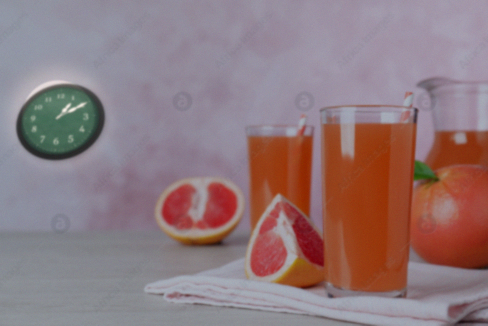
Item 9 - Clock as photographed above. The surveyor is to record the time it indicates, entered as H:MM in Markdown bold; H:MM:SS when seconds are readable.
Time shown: **1:10**
